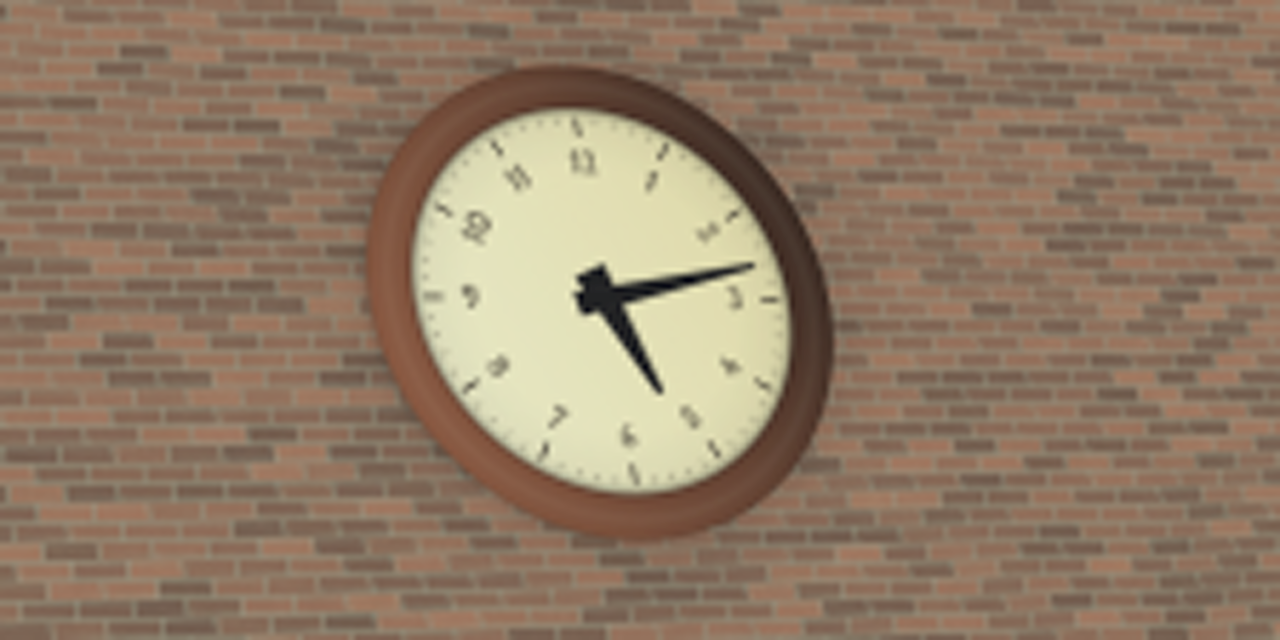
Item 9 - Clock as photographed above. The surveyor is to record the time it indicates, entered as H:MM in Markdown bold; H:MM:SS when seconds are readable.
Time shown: **5:13**
